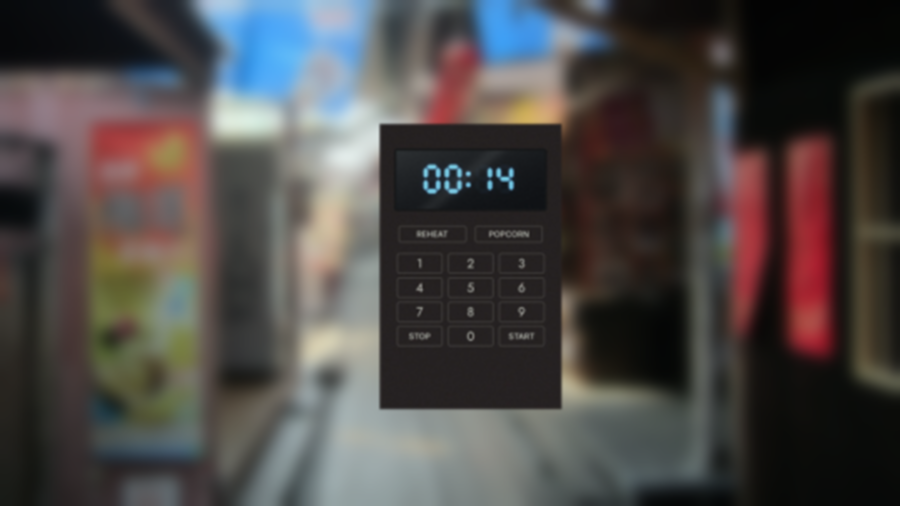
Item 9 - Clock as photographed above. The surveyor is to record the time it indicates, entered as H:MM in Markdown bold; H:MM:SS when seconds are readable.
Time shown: **0:14**
